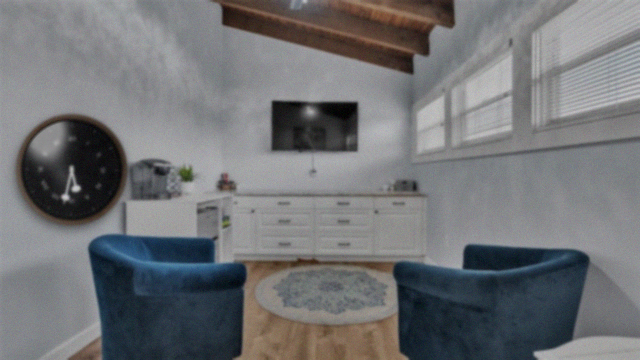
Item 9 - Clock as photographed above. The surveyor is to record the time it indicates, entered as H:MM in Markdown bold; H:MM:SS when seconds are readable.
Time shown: **5:32**
